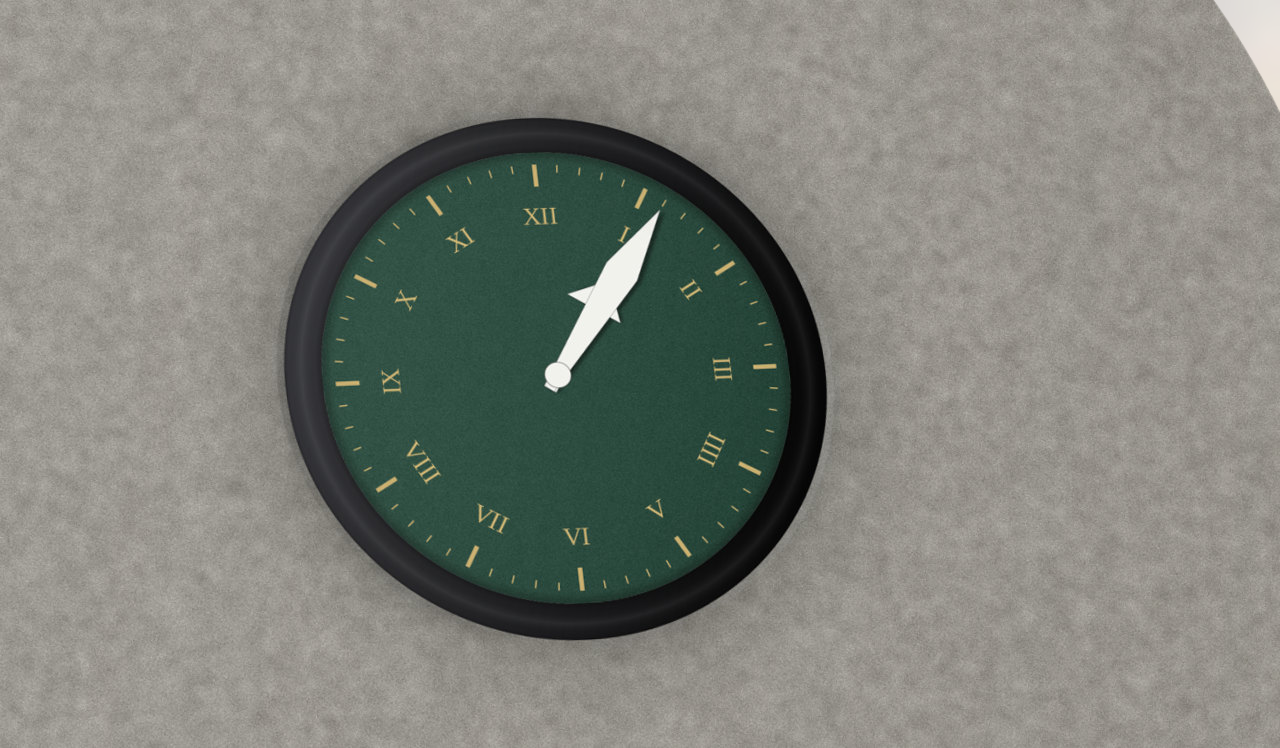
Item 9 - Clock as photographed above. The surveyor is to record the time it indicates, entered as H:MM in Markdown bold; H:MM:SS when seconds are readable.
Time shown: **1:06**
